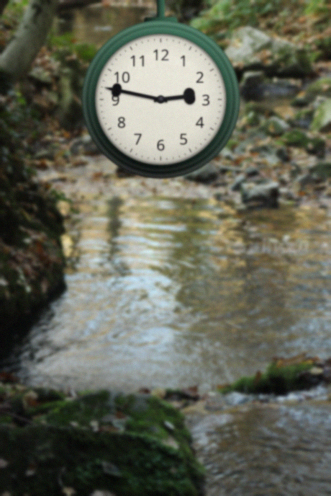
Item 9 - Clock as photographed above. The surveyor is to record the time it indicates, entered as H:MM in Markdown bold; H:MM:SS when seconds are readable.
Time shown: **2:47**
